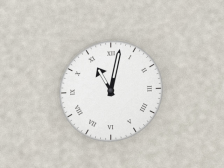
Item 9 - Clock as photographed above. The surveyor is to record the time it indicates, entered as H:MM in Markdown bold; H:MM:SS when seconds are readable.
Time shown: **11:02**
